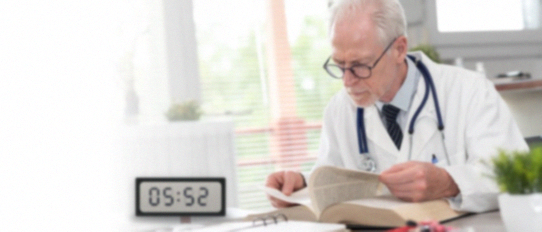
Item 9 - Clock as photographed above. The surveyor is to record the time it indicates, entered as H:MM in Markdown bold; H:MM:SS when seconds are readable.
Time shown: **5:52**
